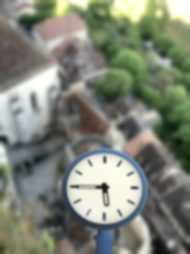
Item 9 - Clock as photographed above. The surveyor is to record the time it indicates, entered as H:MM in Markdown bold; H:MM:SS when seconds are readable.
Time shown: **5:45**
